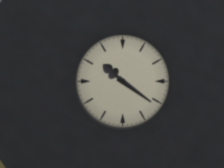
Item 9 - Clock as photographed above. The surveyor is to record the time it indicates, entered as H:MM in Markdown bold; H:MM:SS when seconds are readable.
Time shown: **10:21**
